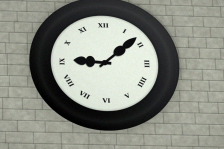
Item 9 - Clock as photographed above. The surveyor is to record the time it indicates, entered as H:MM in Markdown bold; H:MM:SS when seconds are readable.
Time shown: **9:08**
